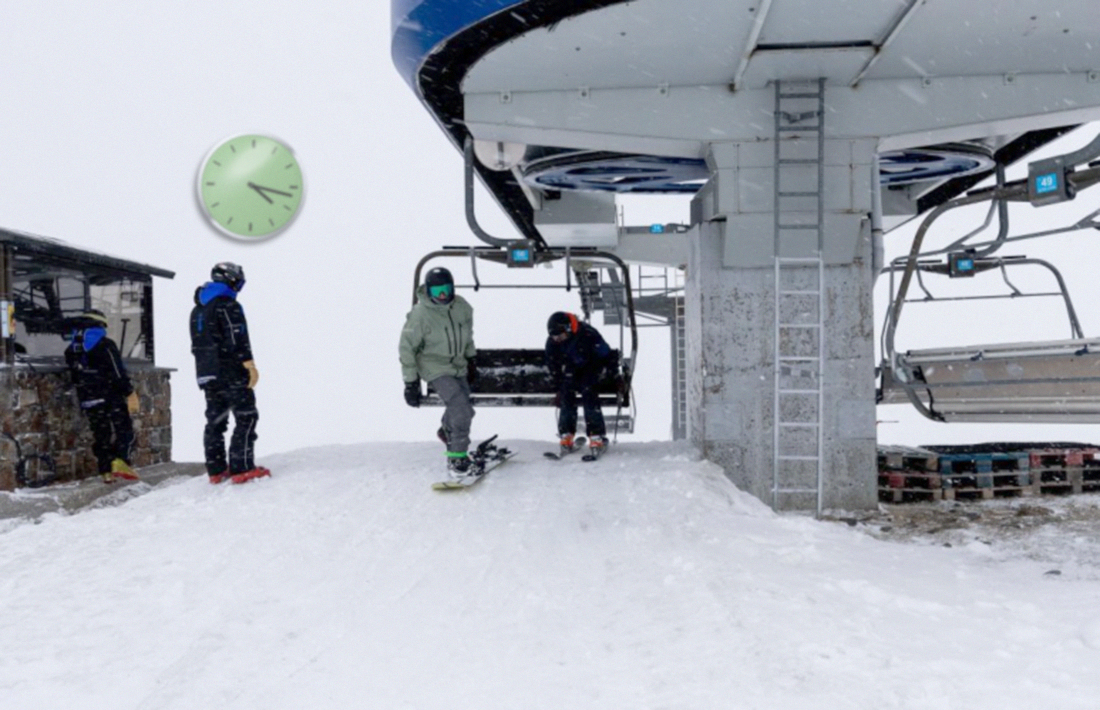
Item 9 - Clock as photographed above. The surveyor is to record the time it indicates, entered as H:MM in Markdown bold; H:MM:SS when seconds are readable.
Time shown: **4:17**
